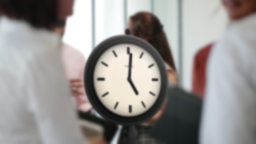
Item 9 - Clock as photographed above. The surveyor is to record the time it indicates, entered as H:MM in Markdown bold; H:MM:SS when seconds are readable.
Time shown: **5:01**
